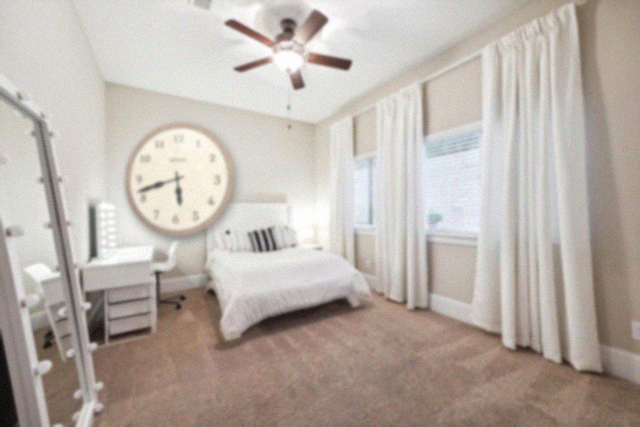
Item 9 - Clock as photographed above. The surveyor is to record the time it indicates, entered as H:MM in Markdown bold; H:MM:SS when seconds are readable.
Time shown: **5:42**
